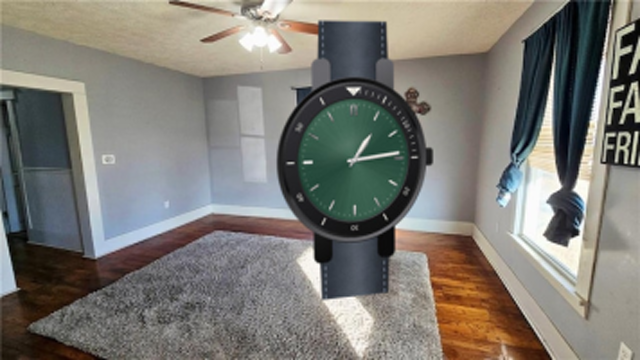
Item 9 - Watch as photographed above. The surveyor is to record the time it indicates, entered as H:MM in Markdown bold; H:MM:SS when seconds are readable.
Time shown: **1:14**
